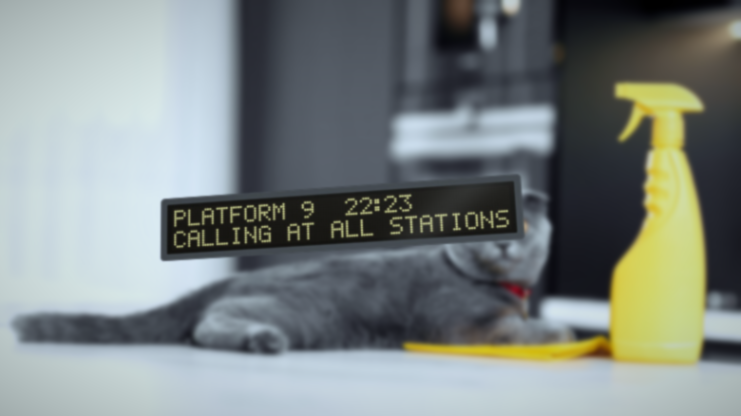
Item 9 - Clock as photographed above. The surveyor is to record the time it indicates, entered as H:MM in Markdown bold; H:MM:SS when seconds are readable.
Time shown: **22:23**
